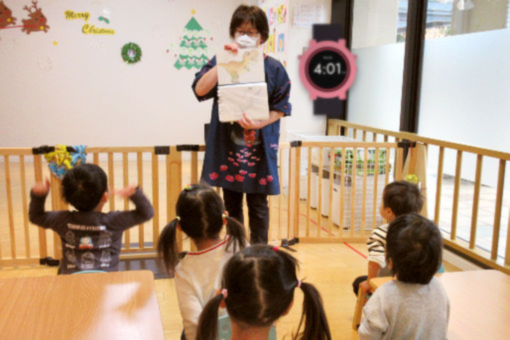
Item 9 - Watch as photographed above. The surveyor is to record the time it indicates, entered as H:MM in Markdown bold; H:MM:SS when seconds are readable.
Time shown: **4:01**
